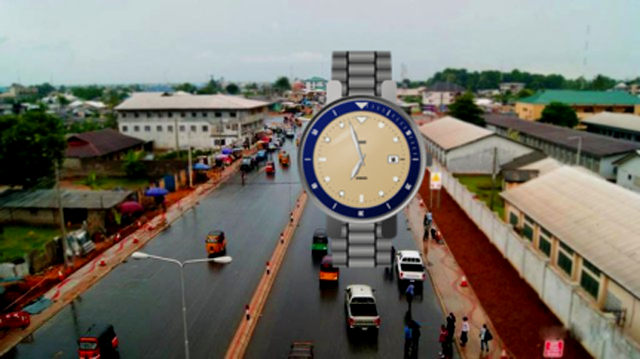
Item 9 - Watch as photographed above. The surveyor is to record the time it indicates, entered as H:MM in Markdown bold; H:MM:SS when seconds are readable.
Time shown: **6:57**
